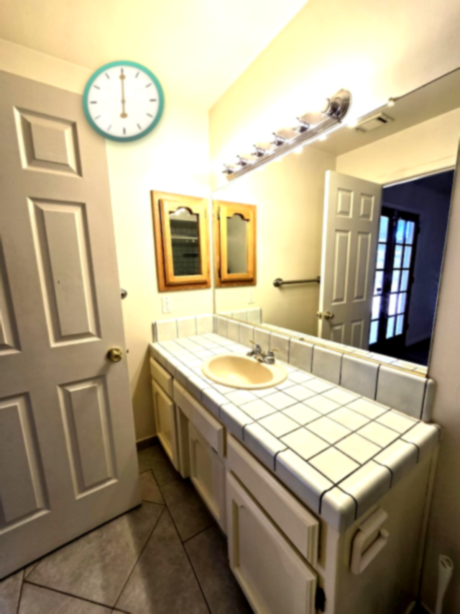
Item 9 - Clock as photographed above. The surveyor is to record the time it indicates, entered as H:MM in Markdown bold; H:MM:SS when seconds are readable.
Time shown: **6:00**
